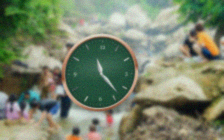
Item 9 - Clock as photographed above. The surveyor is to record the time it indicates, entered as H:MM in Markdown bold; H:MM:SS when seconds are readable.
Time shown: **11:23**
